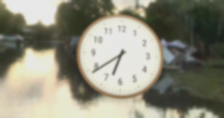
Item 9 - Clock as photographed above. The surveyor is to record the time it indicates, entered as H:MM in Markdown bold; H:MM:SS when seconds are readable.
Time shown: **6:39**
